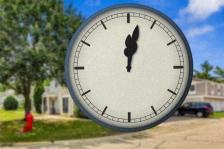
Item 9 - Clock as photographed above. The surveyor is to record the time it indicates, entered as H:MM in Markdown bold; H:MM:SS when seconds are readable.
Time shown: **12:02**
